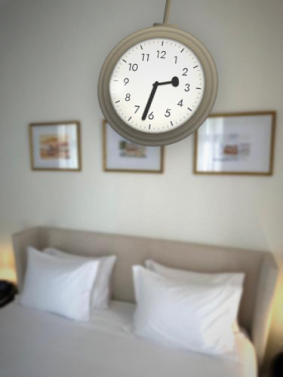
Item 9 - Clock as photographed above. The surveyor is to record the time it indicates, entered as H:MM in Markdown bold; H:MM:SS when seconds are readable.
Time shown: **2:32**
